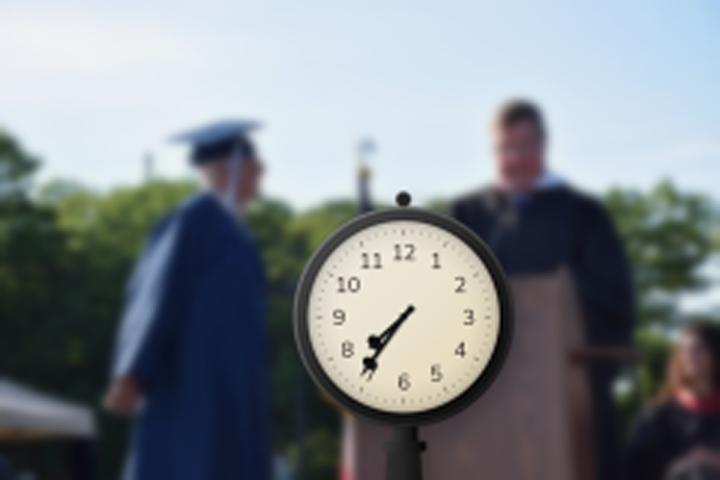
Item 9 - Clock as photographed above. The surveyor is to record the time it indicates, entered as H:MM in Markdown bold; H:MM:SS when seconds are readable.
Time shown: **7:36**
